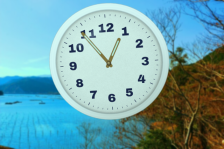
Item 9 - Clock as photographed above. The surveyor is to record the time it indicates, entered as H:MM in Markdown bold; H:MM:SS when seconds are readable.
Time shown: **12:54**
